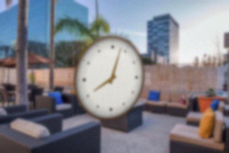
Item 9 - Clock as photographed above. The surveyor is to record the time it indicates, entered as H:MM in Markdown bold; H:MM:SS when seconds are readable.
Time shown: **8:03**
